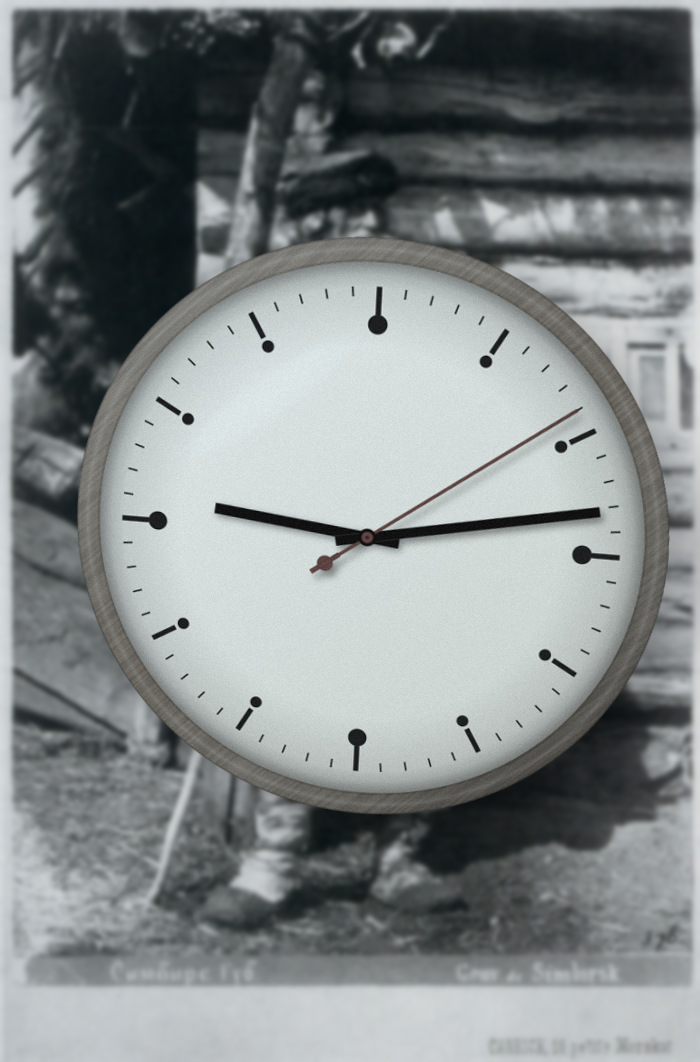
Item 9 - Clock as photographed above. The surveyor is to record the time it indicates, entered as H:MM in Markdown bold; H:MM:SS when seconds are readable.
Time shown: **9:13:09**
